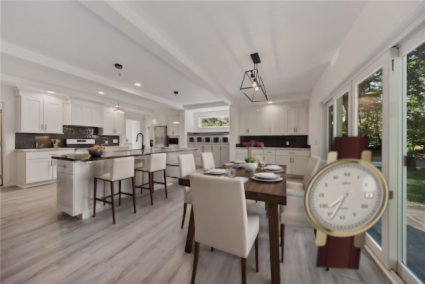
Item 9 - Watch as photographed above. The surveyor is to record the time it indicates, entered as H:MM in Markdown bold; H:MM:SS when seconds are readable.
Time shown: **7:34**
